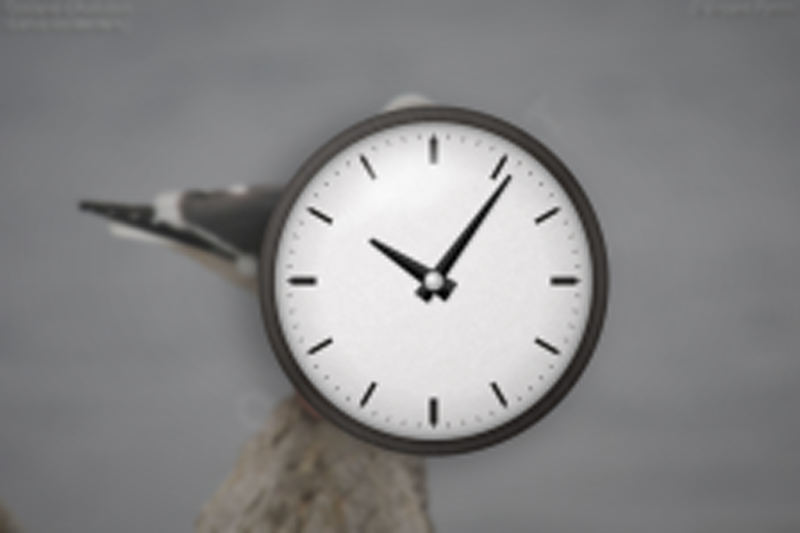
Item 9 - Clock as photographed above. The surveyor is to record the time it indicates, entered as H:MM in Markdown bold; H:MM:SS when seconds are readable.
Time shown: **10:06**
